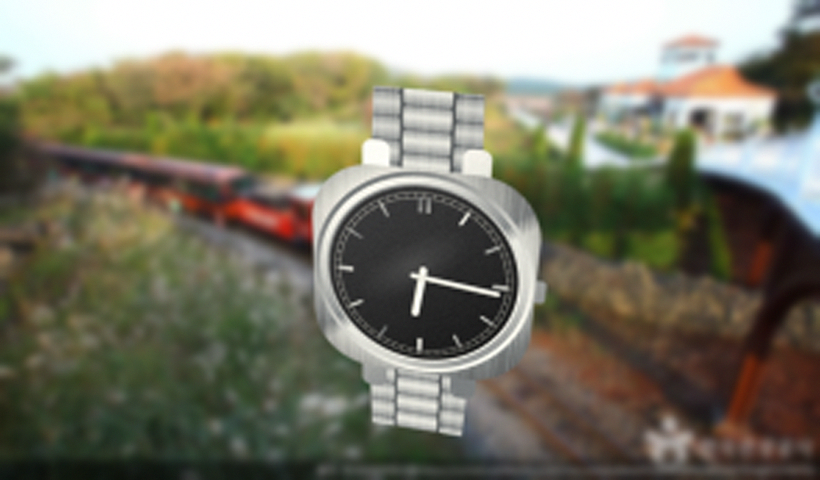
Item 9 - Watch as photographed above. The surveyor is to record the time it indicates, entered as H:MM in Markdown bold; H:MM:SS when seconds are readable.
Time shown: **6:16**
